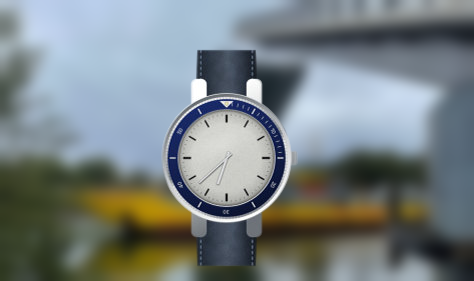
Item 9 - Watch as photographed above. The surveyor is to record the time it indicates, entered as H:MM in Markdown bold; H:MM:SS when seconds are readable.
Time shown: **6:38**
